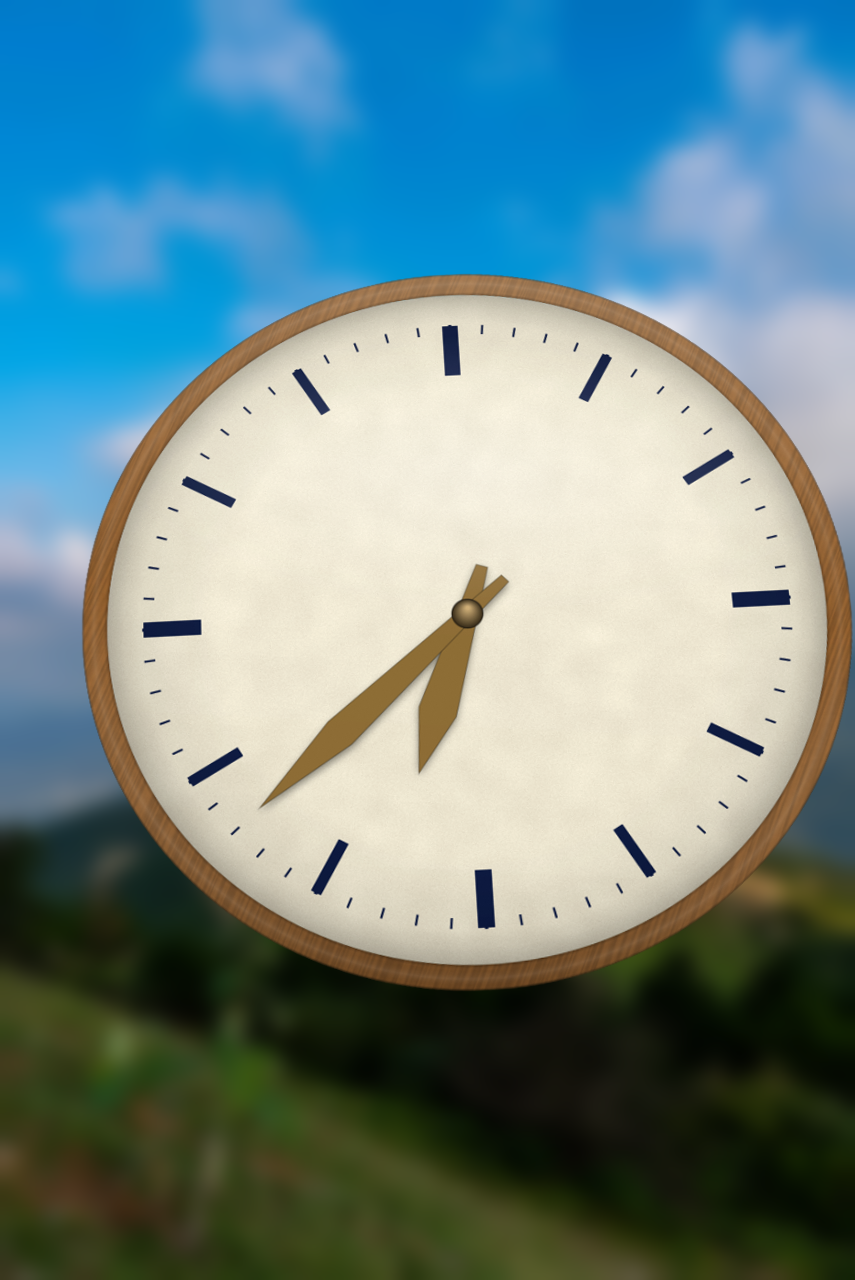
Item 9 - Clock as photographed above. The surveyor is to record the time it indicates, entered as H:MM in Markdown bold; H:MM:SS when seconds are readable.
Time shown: **6:38**
